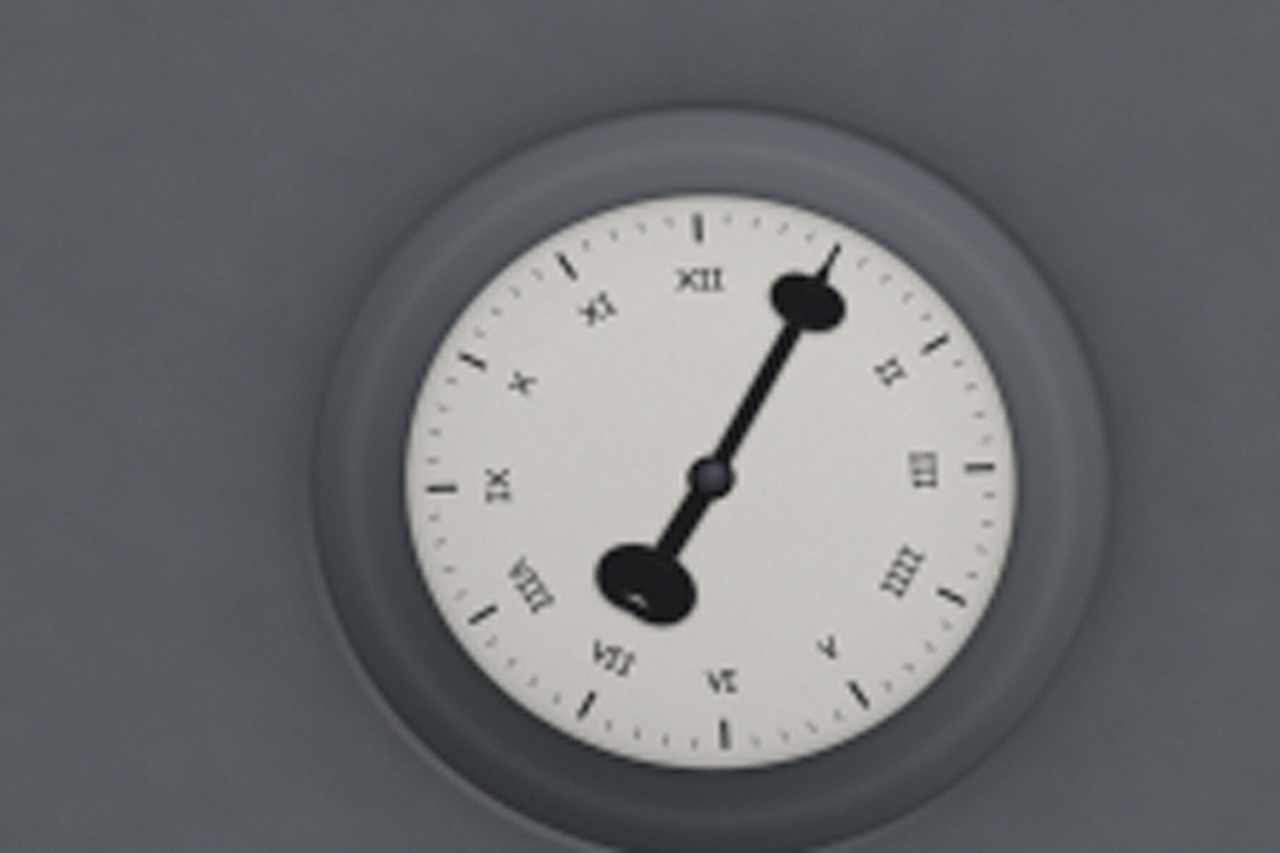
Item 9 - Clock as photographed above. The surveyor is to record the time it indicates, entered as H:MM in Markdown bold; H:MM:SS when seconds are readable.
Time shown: **7:05**
